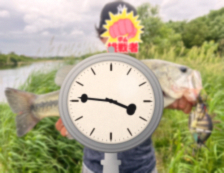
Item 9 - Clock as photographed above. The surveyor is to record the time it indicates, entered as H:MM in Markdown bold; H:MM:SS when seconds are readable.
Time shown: **3:46**
